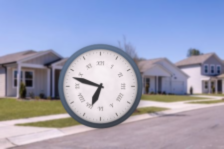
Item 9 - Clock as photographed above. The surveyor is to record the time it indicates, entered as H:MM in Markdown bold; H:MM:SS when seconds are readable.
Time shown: **6:48**
